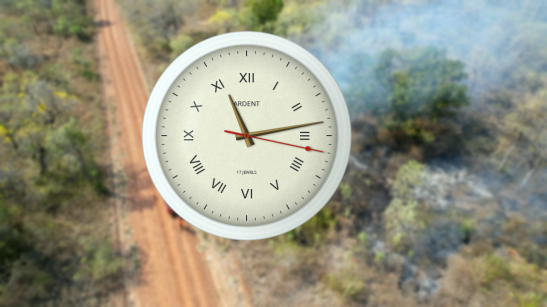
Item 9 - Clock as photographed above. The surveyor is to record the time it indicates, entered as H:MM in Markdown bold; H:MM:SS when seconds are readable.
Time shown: **11:13:17**
